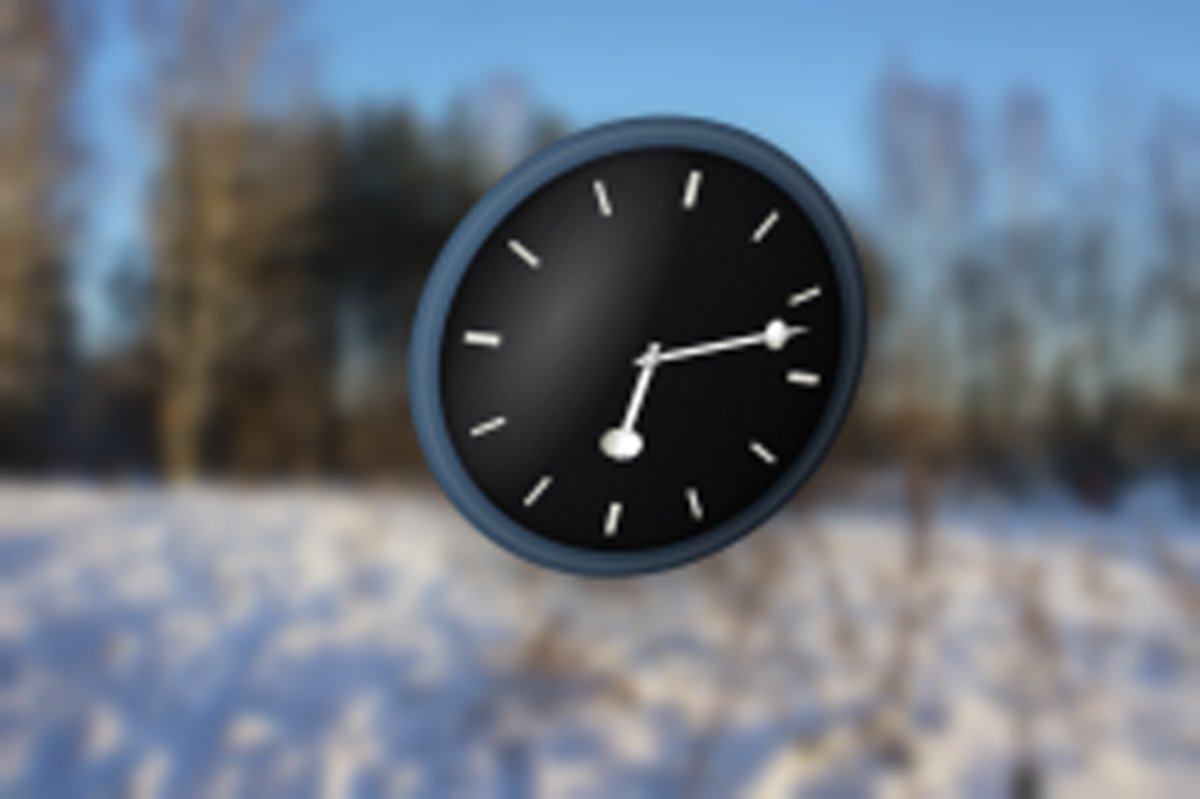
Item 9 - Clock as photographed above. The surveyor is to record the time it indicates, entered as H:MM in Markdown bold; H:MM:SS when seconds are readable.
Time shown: **6:12**
